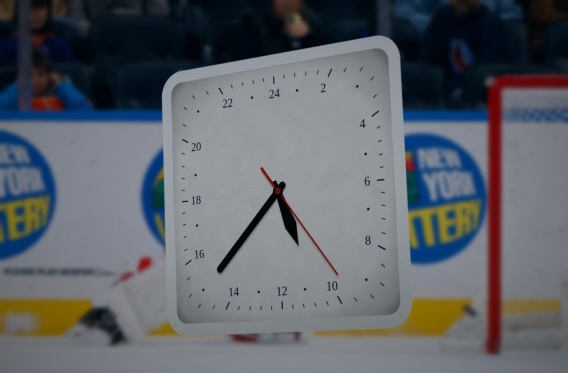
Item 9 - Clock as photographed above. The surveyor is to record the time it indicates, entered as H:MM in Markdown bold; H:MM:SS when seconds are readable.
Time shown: **10:37:24**
